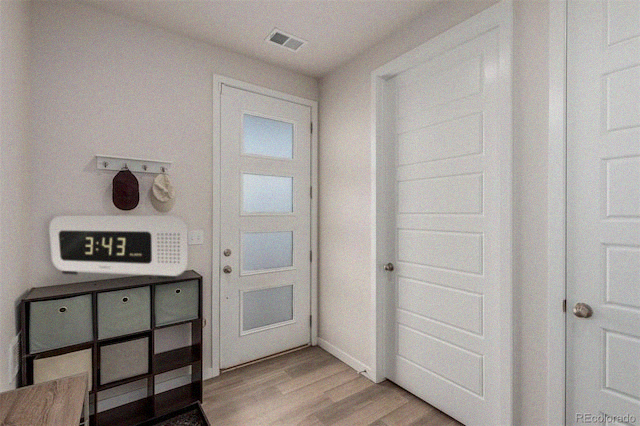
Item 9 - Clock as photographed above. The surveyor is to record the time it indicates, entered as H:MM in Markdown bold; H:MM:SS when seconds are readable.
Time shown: **3:43**
